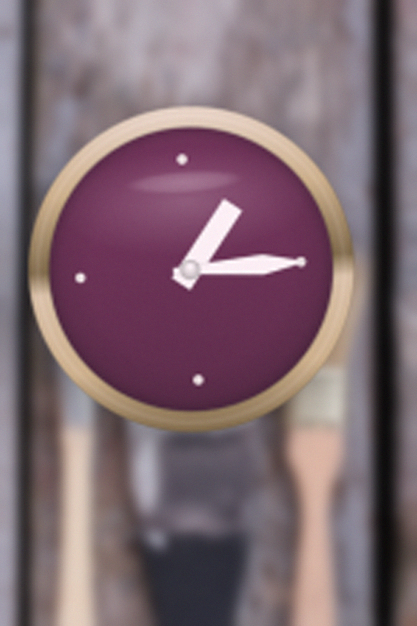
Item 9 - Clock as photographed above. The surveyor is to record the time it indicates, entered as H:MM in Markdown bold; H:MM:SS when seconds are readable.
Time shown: **1:15**
